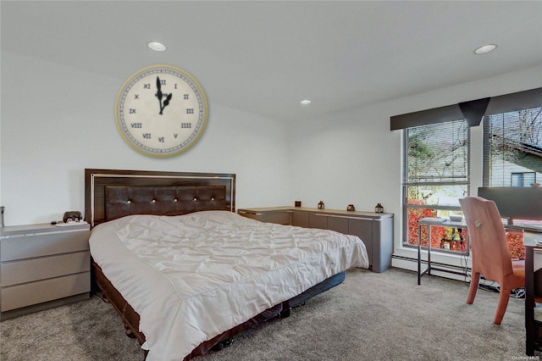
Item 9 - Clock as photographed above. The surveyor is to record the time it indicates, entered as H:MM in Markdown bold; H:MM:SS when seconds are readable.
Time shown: **12:59**
